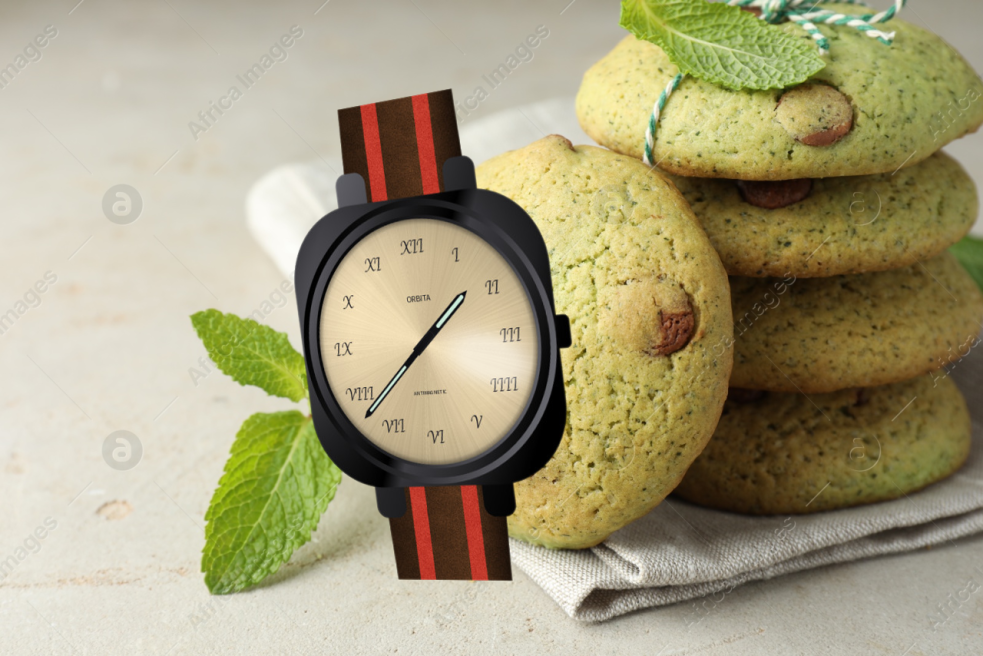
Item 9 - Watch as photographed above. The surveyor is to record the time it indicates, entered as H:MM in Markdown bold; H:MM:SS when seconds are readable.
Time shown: **1:38**
